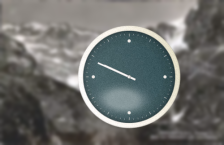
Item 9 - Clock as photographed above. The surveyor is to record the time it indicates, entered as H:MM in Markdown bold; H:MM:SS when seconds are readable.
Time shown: **9:49**
